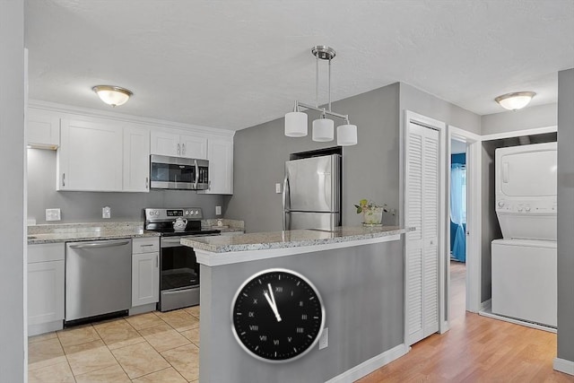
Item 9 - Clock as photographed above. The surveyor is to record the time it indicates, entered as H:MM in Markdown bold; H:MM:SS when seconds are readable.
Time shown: **10:57**
